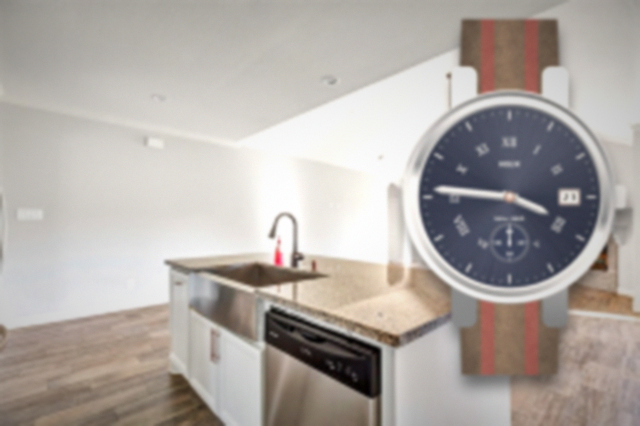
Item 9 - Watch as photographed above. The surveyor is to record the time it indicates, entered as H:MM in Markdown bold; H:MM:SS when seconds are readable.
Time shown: **3:46**
